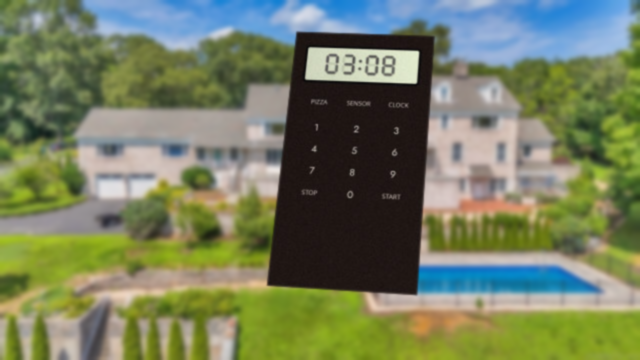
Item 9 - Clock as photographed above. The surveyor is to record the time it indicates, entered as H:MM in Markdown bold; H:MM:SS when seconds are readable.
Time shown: **3:08**
